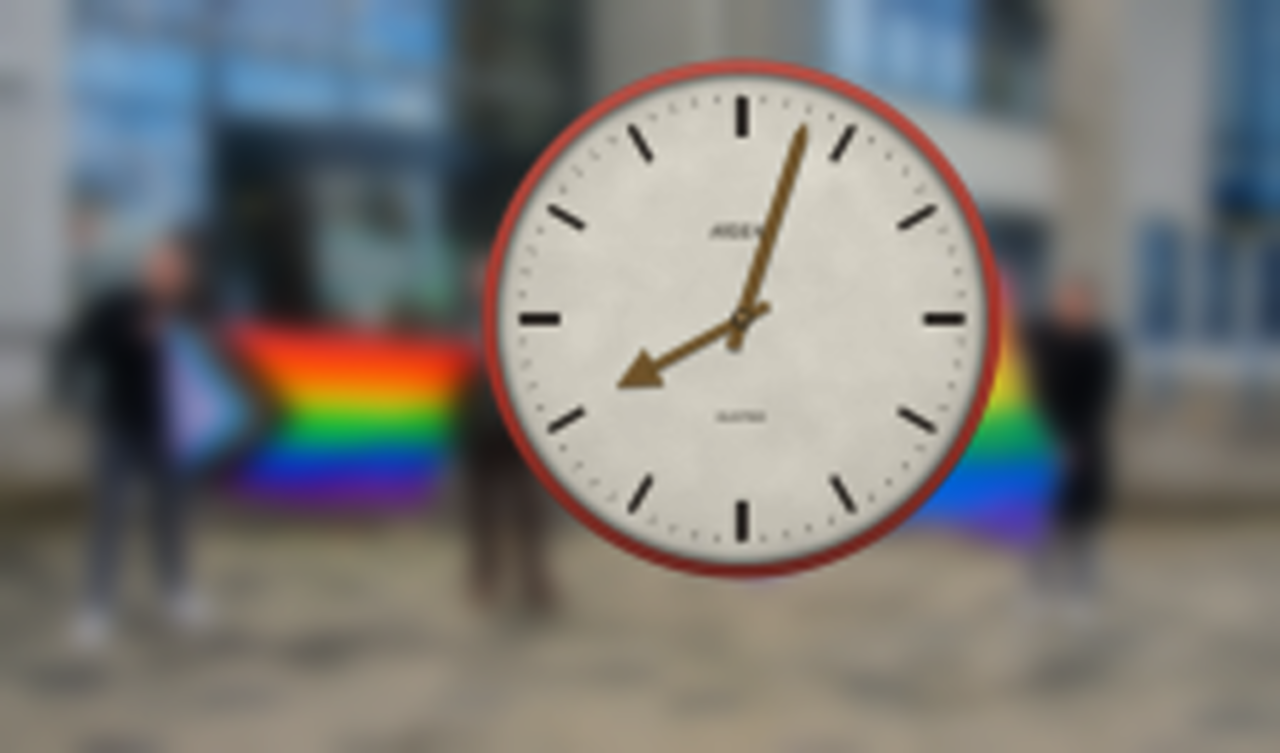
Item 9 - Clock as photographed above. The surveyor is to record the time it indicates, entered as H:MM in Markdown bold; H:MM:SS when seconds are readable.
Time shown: **8:03**
